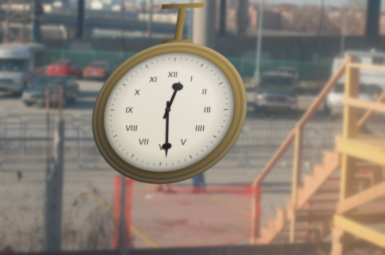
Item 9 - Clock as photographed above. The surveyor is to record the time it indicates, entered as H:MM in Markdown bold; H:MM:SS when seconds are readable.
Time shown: **12:29**
